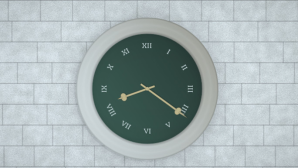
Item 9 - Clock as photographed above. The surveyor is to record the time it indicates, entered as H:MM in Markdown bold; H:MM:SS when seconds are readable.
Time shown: **8:21**
